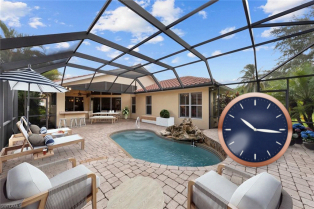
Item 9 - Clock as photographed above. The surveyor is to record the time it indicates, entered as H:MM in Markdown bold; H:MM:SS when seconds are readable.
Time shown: **10:16**
